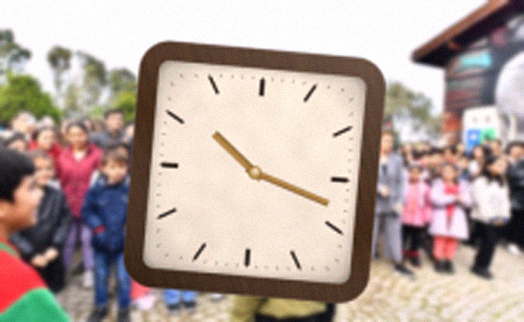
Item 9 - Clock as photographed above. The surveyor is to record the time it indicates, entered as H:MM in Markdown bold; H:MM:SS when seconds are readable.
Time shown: **10:18**
